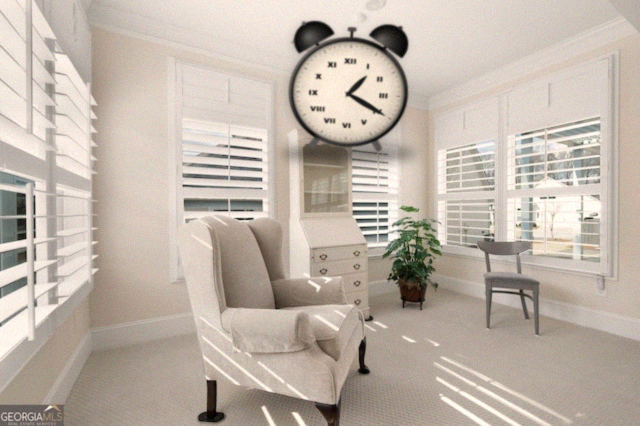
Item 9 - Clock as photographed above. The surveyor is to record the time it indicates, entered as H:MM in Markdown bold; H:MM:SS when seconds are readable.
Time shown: **1:20**
